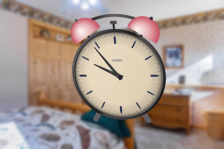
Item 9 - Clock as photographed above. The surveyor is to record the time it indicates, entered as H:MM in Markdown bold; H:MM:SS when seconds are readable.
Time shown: **9:54**
